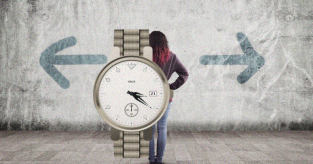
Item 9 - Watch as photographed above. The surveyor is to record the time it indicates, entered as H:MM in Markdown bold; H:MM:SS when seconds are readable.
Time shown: **3:21**
